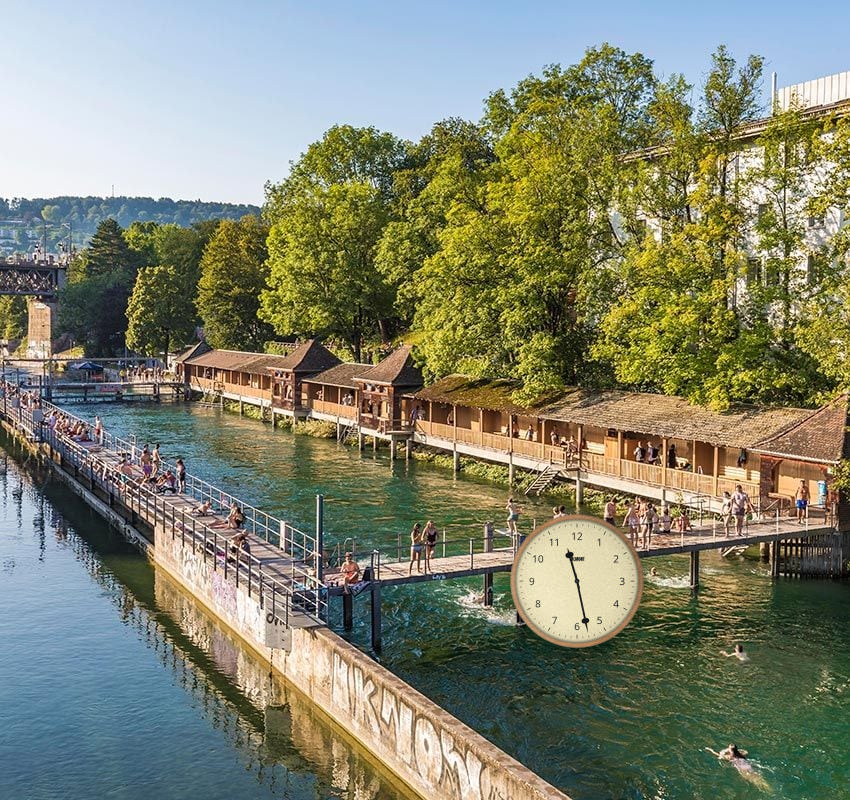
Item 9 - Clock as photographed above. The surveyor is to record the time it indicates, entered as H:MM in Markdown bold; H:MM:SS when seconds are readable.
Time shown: **11:28**
